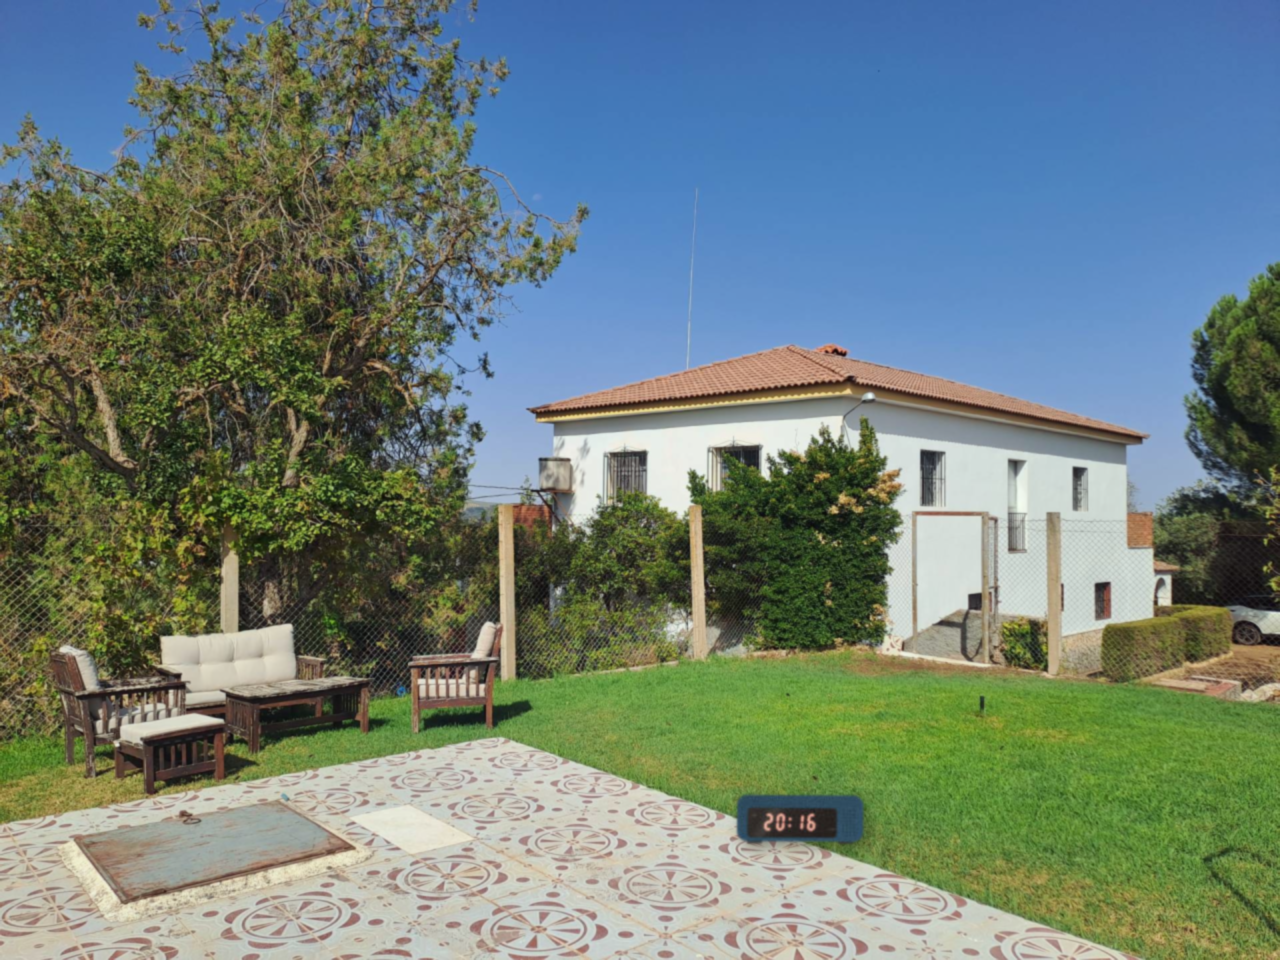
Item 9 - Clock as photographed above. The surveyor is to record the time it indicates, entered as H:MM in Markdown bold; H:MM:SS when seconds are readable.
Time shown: **20:16**
